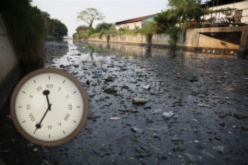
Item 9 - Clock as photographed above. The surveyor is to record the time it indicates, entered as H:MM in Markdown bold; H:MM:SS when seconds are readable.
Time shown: **11:35**
